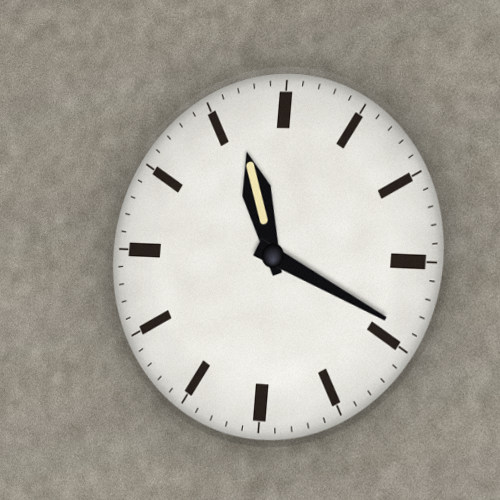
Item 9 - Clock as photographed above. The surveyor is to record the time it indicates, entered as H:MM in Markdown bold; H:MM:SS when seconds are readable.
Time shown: **11:19**
